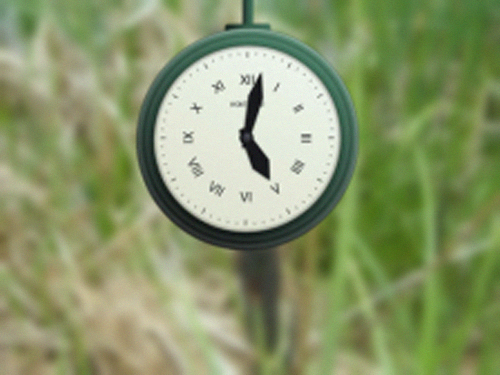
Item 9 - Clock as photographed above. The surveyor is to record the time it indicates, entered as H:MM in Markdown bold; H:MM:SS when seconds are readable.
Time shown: **5:02**
